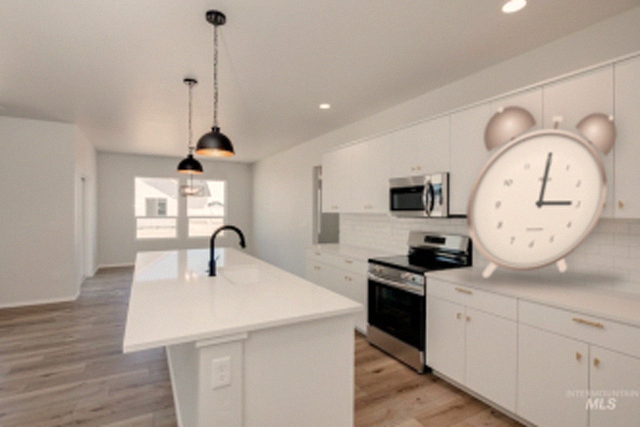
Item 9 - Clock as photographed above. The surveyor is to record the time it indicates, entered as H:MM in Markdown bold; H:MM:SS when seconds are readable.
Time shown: **3:00**
